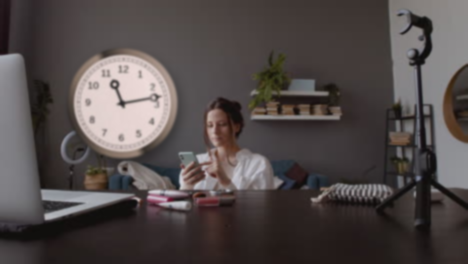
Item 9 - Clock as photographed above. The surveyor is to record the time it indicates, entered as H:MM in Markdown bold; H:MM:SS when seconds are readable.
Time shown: **11:13**
